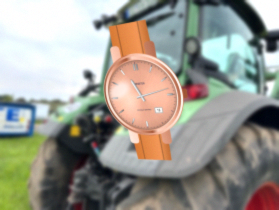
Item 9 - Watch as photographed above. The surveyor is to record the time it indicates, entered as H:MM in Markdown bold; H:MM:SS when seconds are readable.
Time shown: **11:13**
